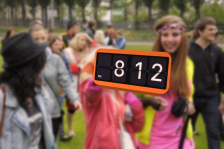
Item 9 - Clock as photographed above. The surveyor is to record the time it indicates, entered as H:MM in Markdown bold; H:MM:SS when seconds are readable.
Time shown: **8:12**
